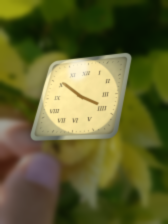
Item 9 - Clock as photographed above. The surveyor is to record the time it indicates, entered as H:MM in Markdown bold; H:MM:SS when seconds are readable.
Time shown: **3:51**
